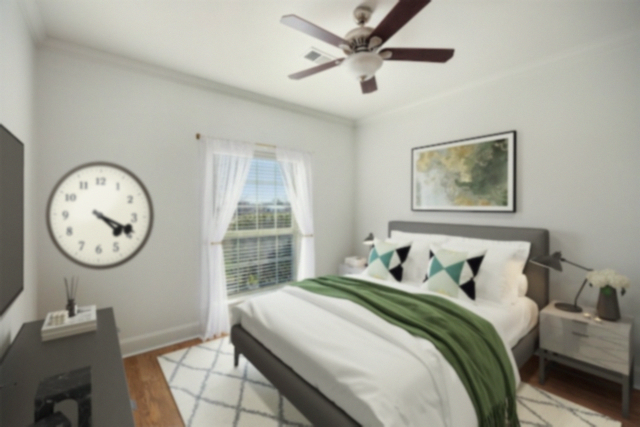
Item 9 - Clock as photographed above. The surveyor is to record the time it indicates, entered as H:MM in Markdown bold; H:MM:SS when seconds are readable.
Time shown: **4:19**
